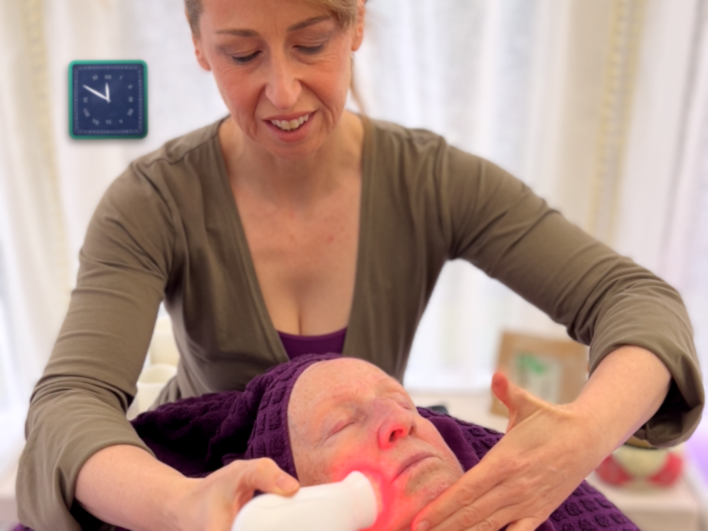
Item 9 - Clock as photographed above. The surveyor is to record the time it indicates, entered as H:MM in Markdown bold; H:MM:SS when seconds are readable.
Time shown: **11:50**
